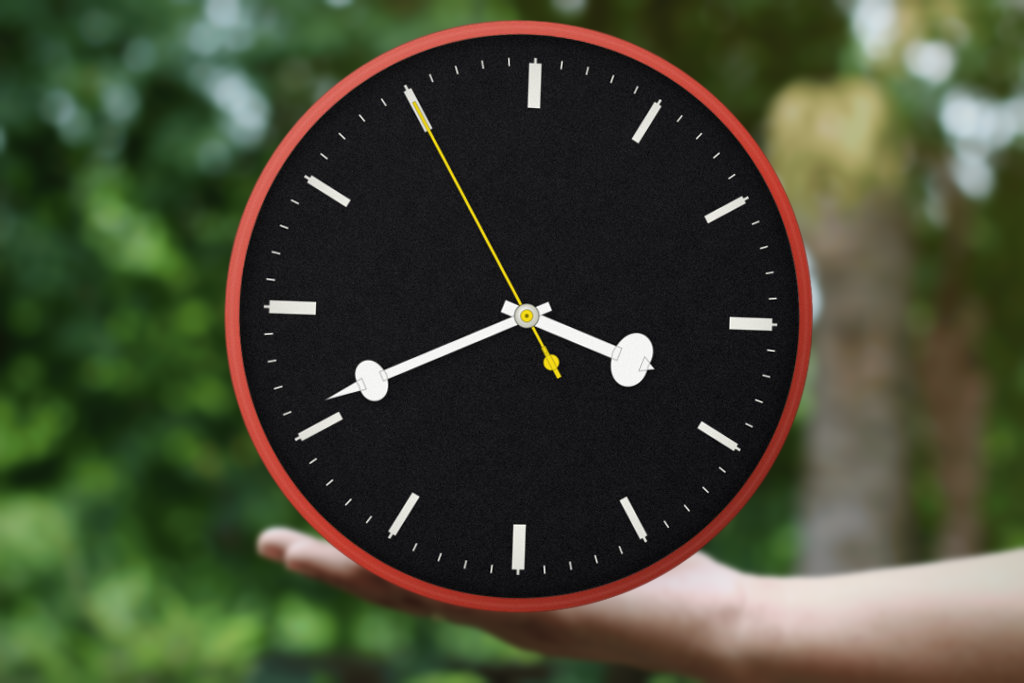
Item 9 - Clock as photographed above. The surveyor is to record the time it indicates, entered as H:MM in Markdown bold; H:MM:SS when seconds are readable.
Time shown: **3:40:55**
